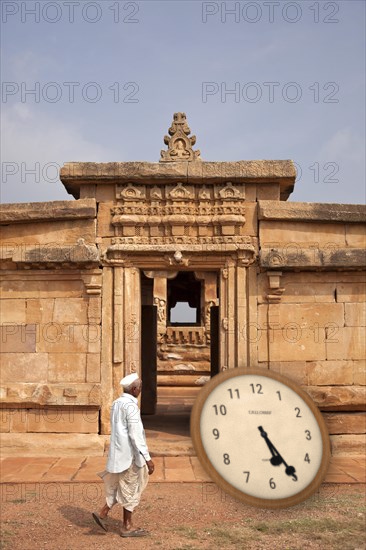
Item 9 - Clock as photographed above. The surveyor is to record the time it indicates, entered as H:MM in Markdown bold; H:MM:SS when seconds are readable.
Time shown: **5:25**
